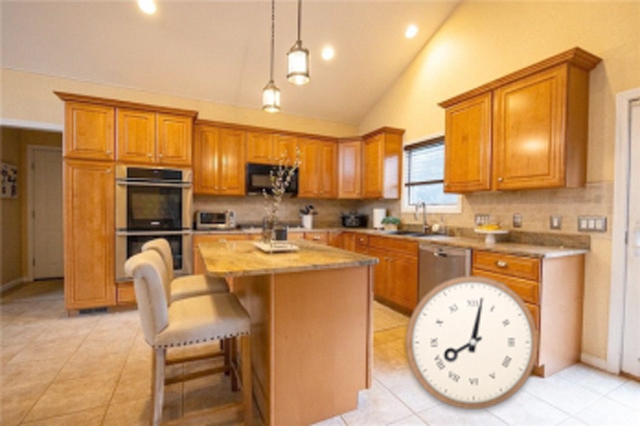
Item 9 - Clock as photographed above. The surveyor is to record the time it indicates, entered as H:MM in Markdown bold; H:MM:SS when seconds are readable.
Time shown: **8:02**
